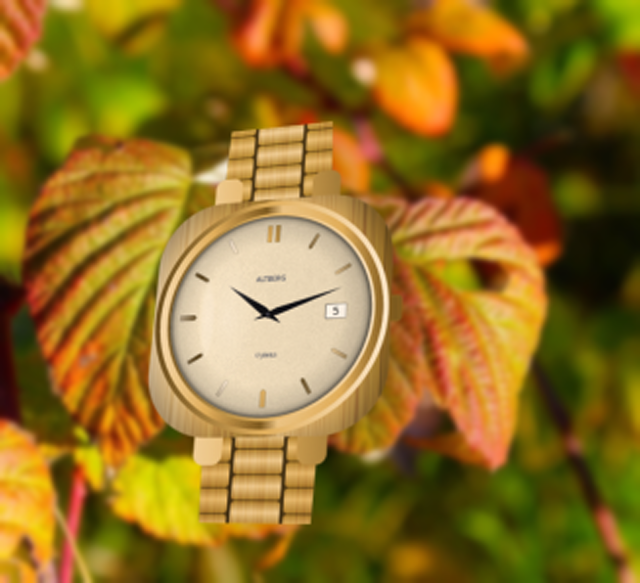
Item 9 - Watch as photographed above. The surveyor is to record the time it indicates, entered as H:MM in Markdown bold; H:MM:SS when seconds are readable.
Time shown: **10:12**
